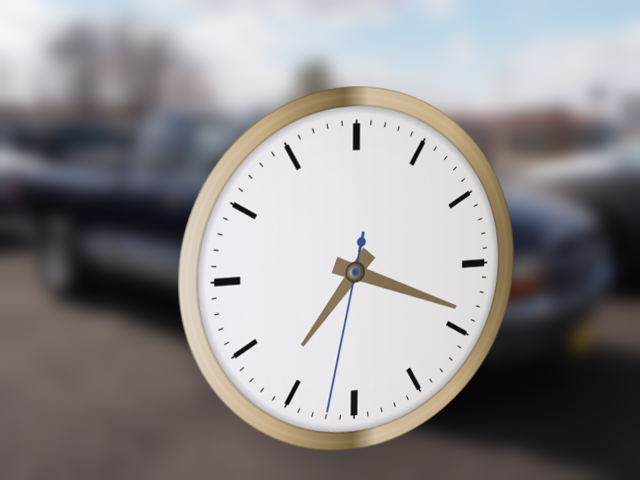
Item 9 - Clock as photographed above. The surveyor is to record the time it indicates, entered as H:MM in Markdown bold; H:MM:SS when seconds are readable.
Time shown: **7:18:32**
